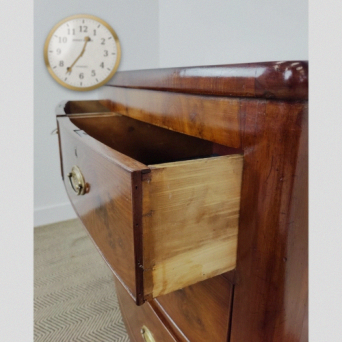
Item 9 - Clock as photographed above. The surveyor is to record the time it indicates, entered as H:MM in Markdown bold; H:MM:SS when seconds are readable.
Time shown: **12:36**
